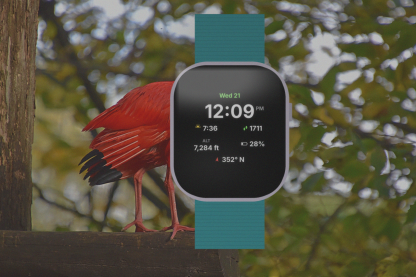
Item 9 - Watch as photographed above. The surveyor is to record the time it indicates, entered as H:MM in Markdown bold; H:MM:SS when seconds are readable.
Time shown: **12:09**
